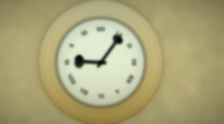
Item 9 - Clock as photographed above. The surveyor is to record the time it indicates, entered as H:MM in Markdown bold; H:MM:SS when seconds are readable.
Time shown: **9:06**
